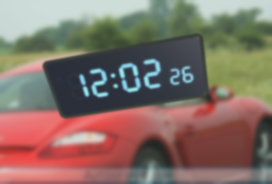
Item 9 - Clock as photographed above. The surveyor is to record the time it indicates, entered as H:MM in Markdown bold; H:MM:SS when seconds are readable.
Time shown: **12:02:26**
